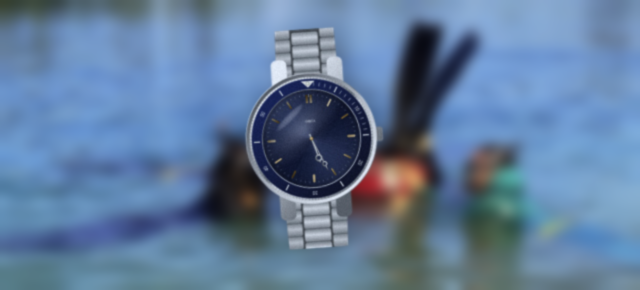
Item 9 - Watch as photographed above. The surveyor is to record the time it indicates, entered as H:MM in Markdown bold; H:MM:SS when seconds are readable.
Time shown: **5:26**
